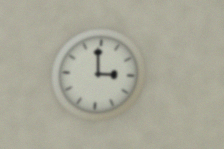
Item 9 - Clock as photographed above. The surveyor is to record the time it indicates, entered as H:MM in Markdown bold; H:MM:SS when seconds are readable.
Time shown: **2:59**
